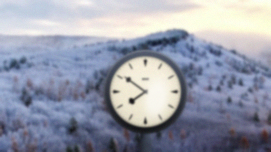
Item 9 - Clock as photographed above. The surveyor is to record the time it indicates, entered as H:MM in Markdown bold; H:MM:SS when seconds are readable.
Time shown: **7:51**
